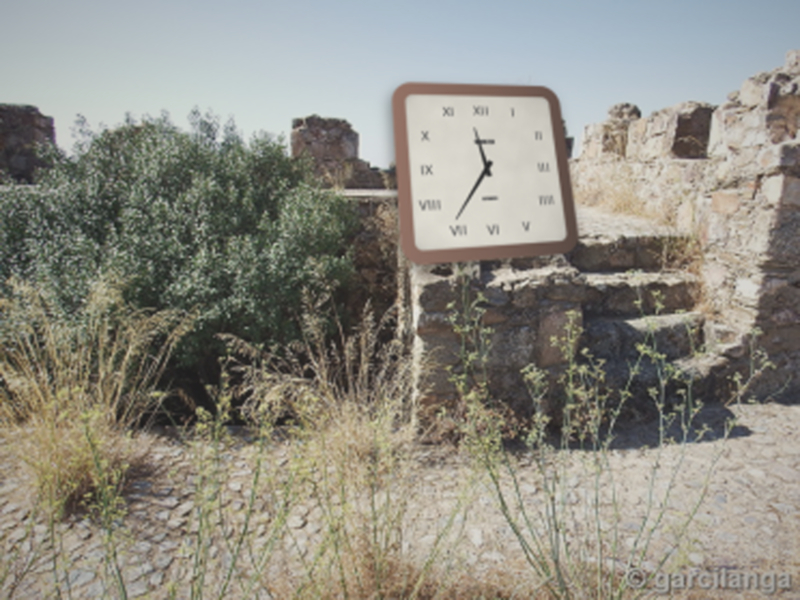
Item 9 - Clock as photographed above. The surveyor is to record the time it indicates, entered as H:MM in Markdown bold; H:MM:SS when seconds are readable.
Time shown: **11:36**
